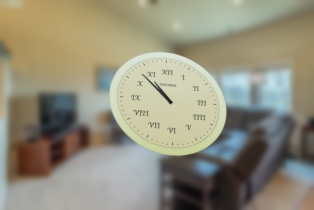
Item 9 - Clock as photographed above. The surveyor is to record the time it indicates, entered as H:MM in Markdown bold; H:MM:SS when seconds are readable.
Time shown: **10:53**
